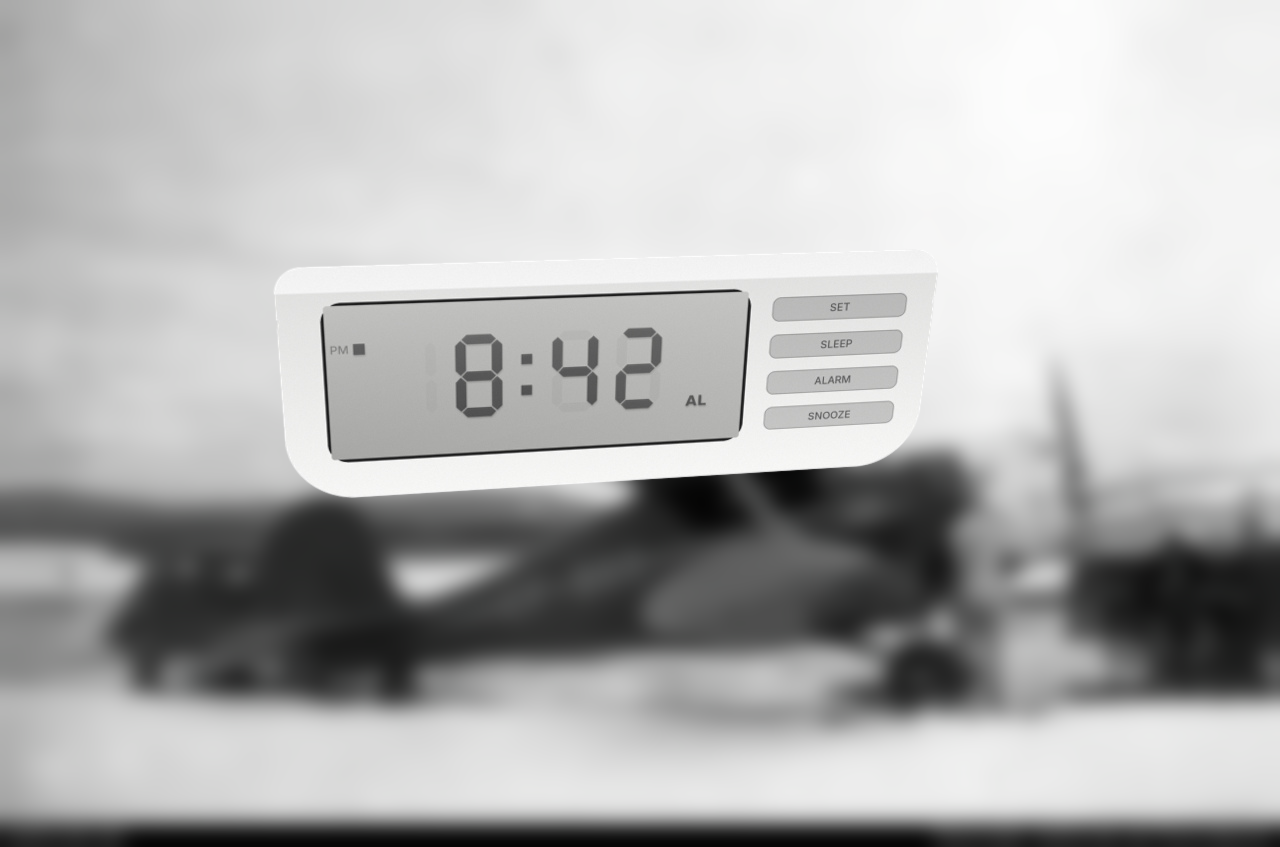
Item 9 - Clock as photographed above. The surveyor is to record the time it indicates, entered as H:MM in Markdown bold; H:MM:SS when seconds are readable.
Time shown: **8:42**
